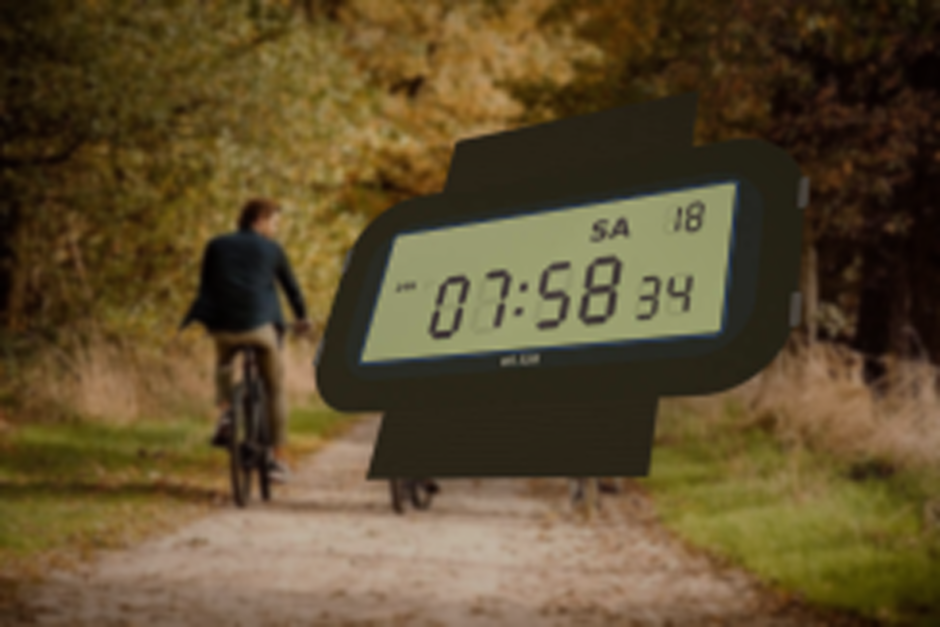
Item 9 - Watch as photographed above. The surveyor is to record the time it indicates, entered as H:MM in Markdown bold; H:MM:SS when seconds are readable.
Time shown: **7:58:34**
